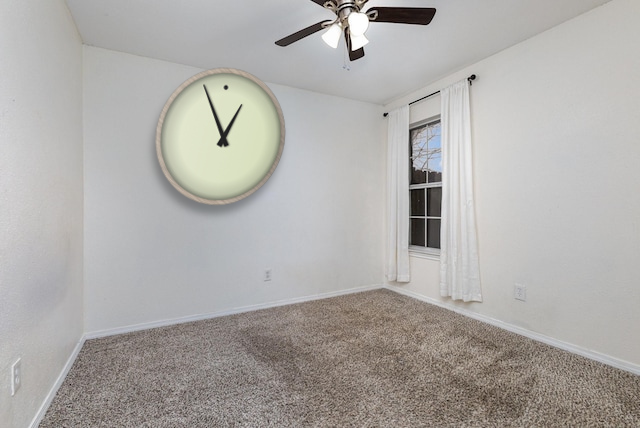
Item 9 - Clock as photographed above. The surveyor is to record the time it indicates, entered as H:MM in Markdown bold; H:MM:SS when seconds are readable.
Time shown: **12:56**
